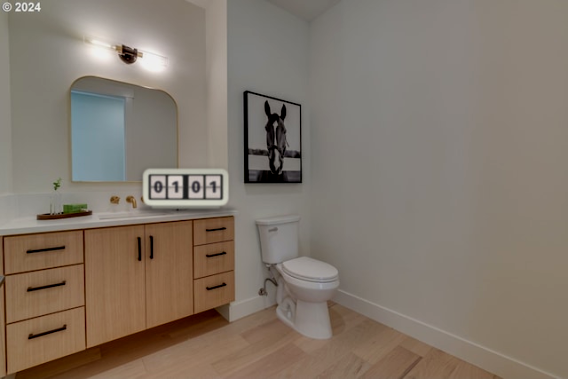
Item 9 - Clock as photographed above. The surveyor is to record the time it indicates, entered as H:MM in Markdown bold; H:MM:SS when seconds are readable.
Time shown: **1:01**
